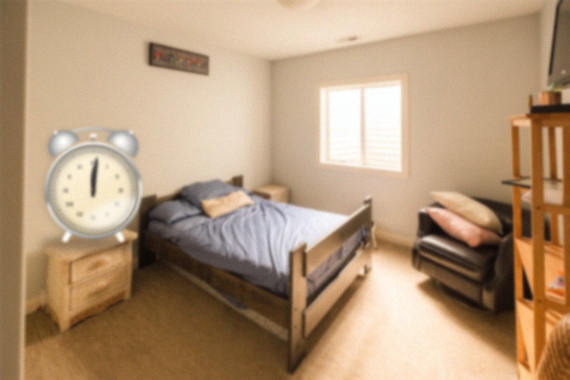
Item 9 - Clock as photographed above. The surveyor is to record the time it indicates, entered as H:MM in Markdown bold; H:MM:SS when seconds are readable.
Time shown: **12:01**
